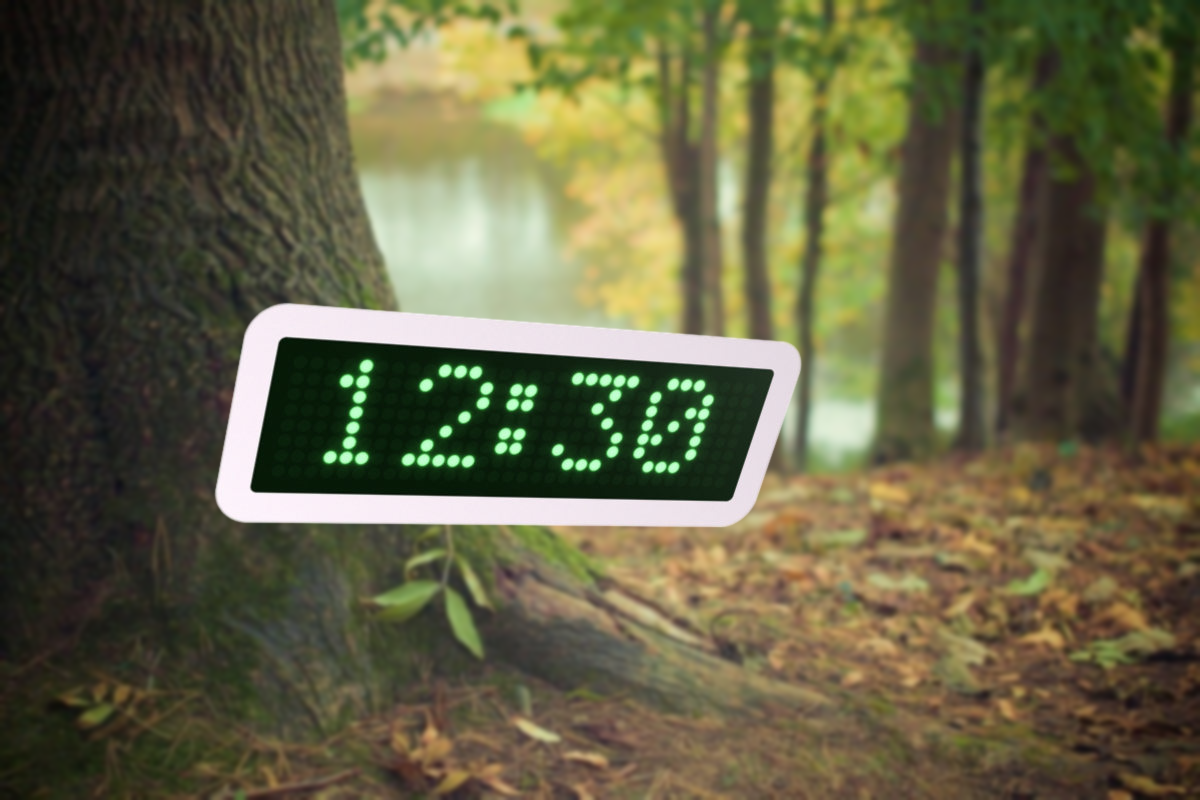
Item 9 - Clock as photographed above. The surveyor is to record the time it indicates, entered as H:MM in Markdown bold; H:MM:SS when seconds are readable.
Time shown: **12:30**
